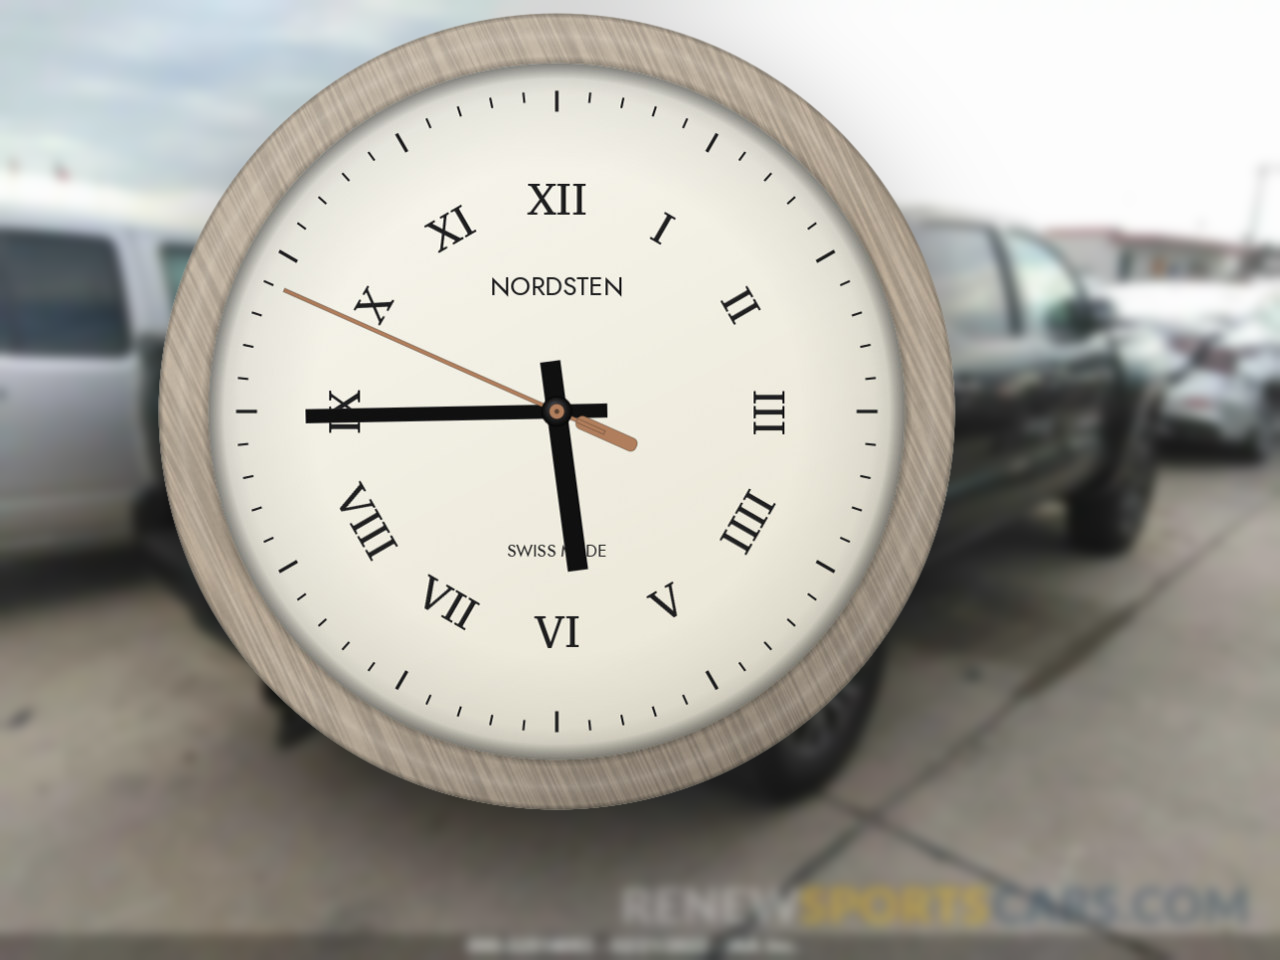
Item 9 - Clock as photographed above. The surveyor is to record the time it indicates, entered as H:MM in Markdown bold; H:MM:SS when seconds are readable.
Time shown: **5:44:49**
